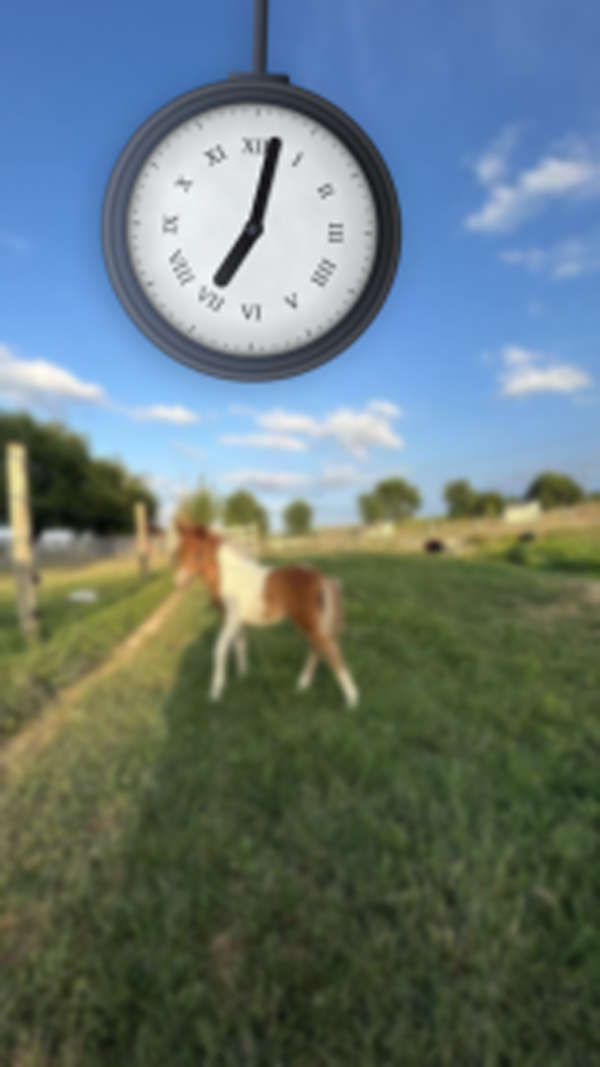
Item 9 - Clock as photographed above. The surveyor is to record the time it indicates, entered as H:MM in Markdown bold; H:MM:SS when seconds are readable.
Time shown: **7:02**
